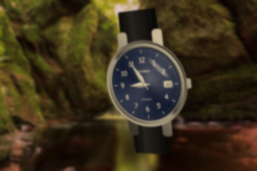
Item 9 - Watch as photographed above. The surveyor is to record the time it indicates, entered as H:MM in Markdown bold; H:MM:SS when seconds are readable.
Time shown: **8:55**
